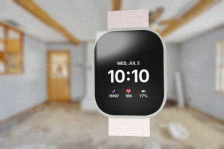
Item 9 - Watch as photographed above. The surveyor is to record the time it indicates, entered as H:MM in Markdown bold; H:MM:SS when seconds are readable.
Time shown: **10:10**
